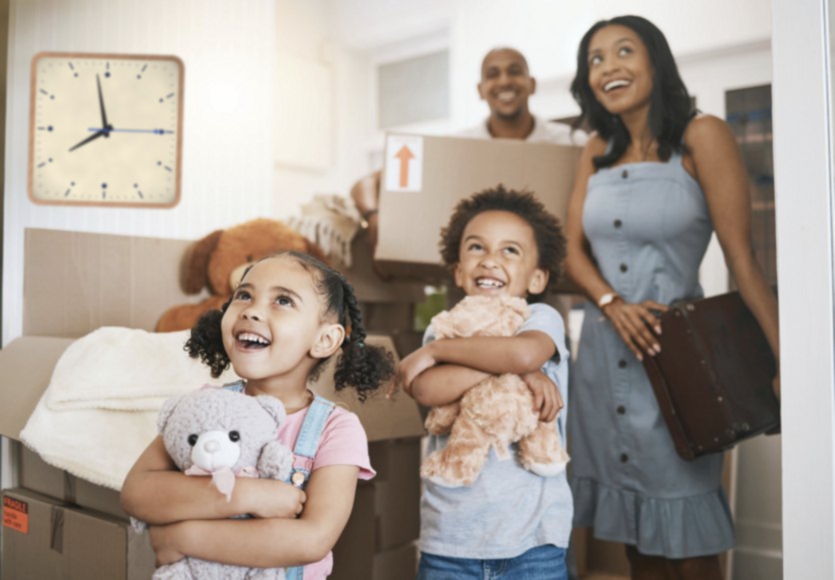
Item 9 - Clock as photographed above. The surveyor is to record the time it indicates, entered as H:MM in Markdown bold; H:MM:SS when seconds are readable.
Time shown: **7:58:15**
